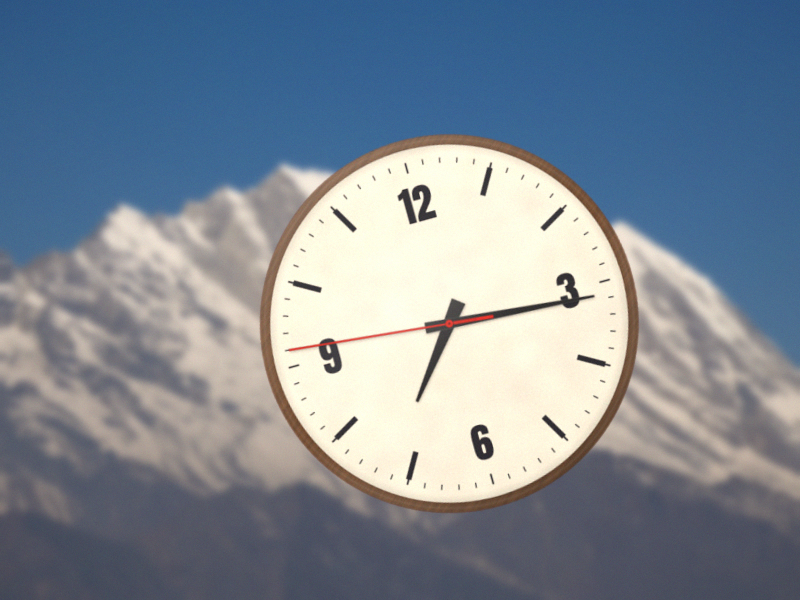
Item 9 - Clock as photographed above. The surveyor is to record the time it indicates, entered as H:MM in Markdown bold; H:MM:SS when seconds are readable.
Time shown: **7:15:46**
